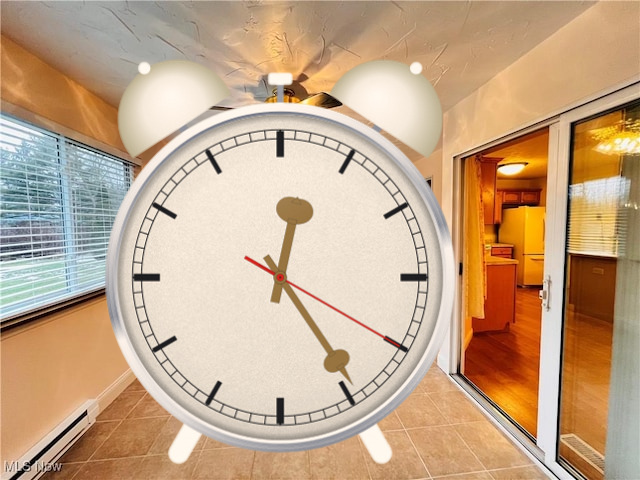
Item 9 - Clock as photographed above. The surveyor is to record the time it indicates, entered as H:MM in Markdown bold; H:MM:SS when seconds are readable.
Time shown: **12:24:20**
